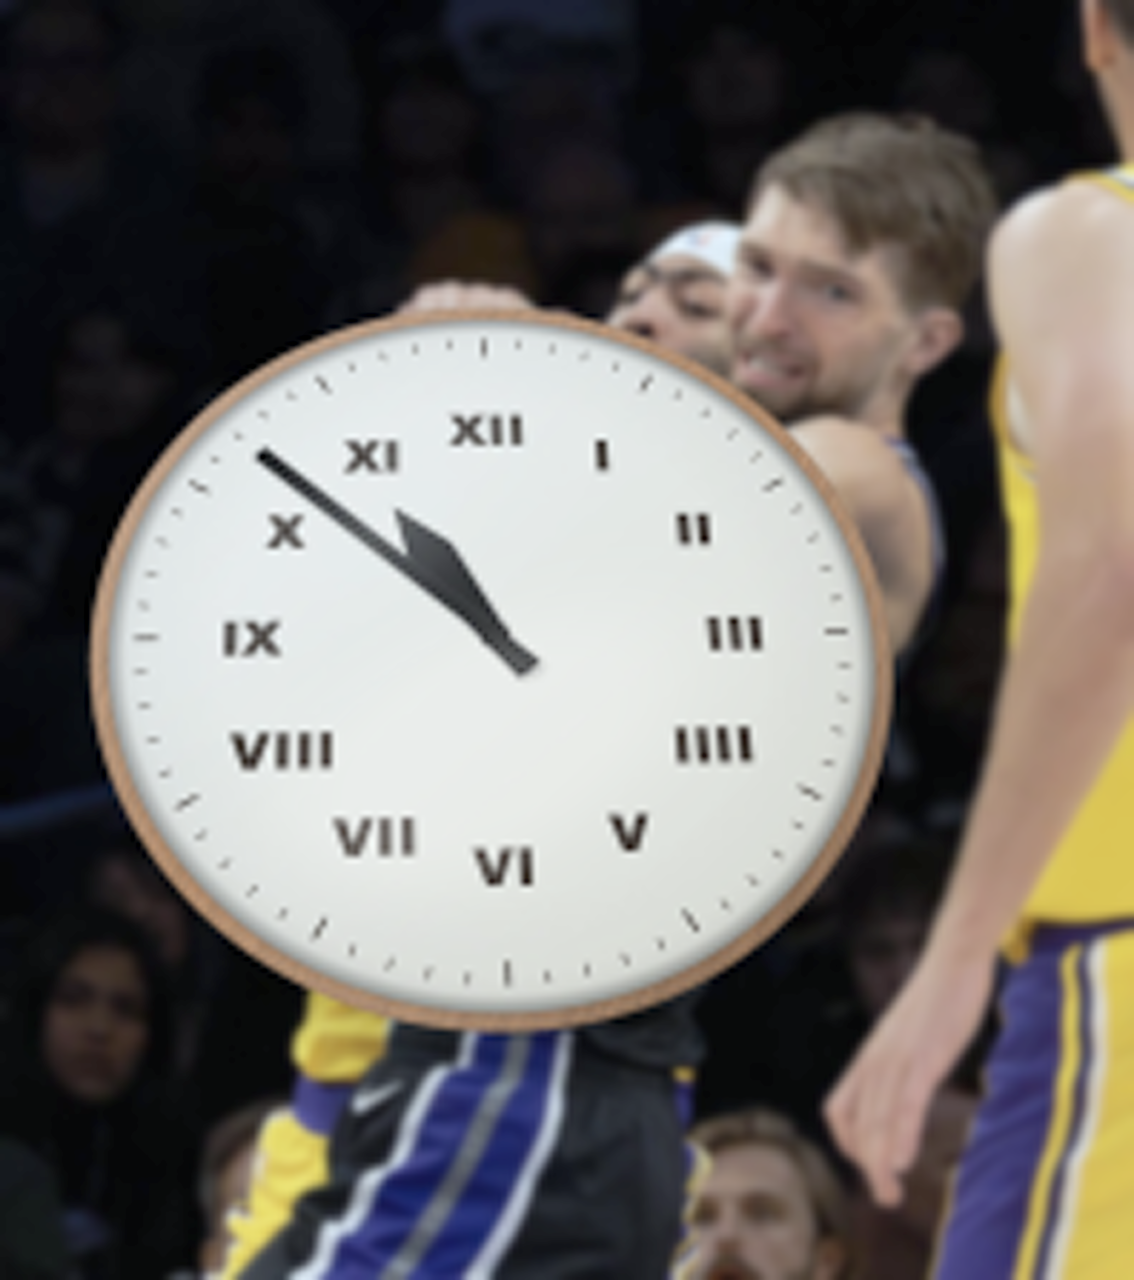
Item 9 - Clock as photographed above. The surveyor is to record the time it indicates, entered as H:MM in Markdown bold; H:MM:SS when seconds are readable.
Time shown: **10:52**
